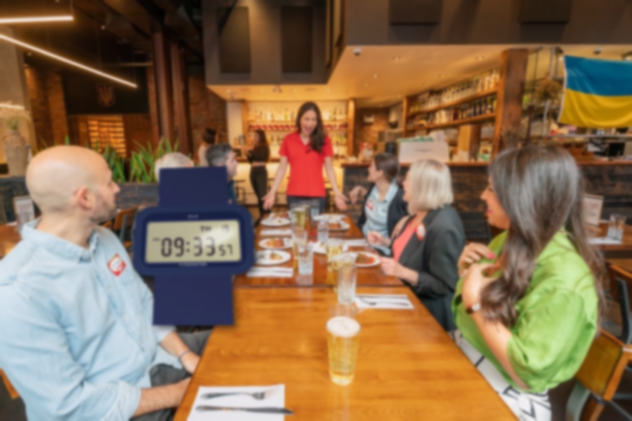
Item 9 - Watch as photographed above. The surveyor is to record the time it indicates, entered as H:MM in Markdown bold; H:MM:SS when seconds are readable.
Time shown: **9:33**
